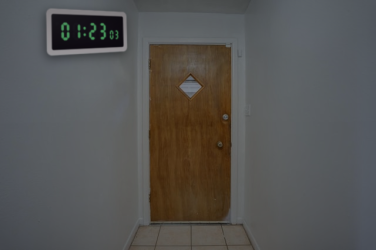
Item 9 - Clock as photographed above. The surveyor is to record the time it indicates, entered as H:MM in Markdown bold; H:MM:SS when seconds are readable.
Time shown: **1:23:03**
